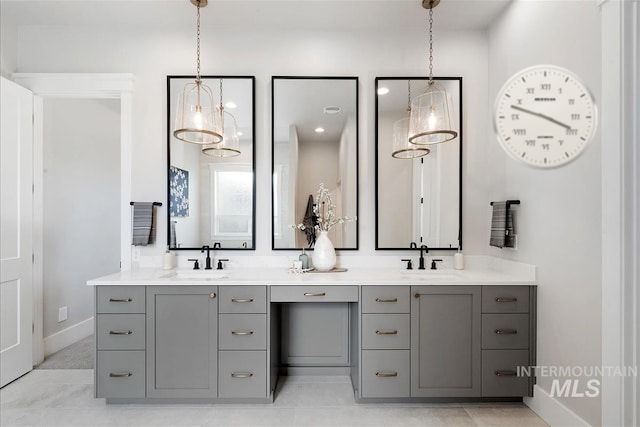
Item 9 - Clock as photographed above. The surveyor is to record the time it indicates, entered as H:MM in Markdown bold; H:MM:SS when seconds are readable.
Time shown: **3:48**
